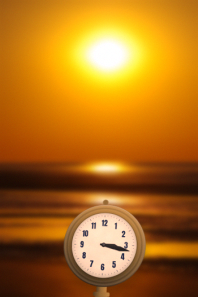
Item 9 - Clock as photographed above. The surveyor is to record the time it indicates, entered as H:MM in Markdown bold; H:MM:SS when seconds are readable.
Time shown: **3:17**
